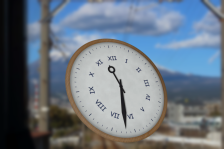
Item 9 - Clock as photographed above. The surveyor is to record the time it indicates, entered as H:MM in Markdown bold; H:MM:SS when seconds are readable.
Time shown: **11:32**
